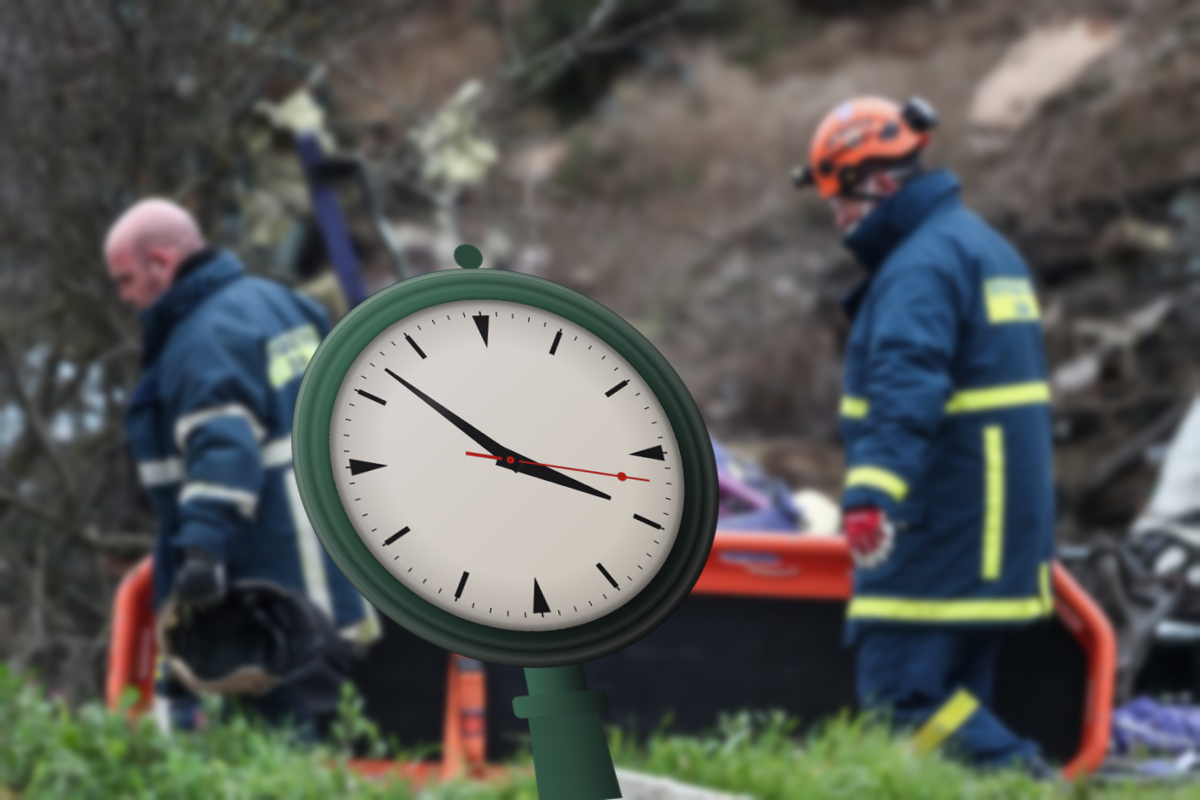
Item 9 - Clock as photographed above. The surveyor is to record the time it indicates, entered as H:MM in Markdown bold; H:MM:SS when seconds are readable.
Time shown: **3:52:17**
